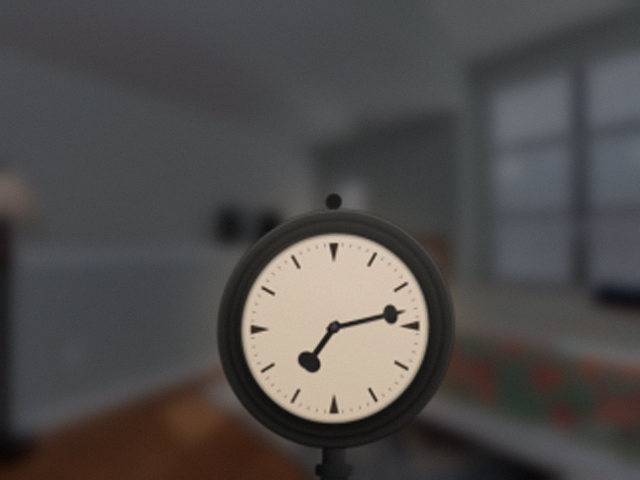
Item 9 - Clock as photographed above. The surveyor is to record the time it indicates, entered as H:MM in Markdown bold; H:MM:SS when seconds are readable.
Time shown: **7:13**
